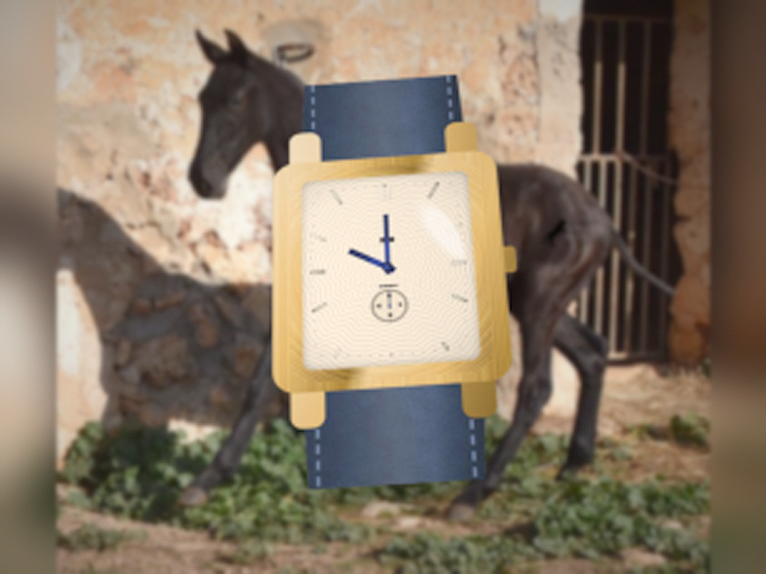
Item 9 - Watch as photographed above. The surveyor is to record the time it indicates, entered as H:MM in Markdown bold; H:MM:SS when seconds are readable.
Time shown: **10:00**
